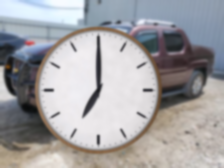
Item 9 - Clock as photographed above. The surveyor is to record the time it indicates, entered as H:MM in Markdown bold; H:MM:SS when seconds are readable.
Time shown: **7:00**
